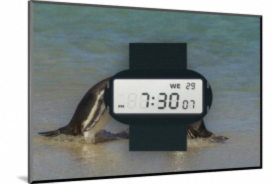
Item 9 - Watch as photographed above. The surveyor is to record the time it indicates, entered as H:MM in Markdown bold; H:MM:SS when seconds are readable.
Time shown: **7:30:07**
